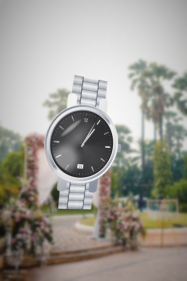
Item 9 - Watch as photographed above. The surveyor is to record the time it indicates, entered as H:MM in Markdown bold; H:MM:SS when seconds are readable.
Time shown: **1:04**
